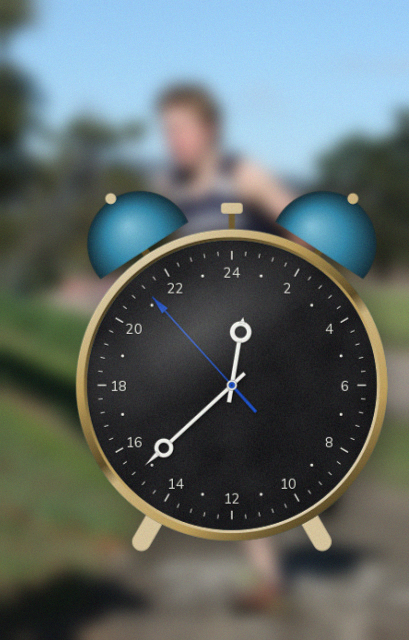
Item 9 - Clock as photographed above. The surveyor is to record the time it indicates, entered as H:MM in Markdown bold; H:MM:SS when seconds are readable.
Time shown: **0:37:53**
